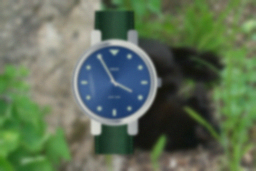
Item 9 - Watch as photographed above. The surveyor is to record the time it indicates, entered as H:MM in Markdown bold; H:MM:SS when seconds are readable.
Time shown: **3:55**
